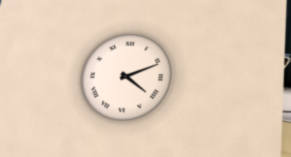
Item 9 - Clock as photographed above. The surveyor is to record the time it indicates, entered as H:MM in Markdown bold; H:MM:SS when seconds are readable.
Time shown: **4:11**
